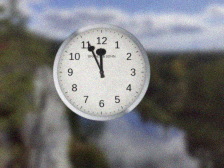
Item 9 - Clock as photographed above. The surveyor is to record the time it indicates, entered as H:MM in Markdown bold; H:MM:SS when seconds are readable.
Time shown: **11:56**
